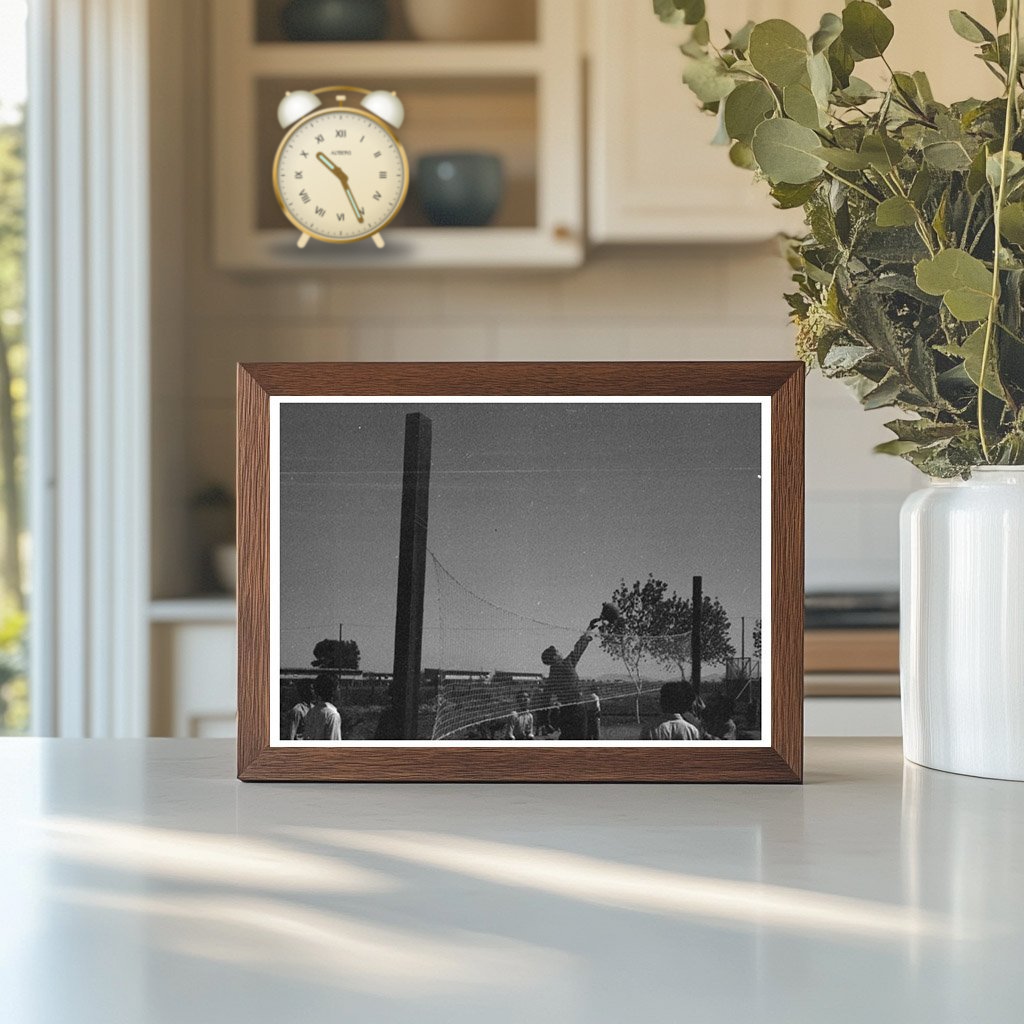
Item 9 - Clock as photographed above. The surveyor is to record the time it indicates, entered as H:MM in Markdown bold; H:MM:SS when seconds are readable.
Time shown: **10:26**
